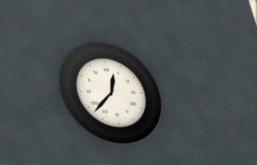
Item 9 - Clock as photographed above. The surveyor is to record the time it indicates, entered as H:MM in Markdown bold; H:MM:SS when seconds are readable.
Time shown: **12:38**
